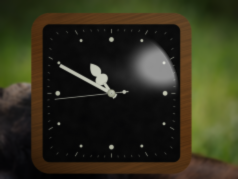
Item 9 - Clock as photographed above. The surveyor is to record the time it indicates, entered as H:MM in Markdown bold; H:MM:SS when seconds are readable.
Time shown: **10:49:44**
